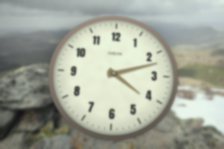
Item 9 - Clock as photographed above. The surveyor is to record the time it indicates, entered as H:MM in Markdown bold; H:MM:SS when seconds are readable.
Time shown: **4:12**
